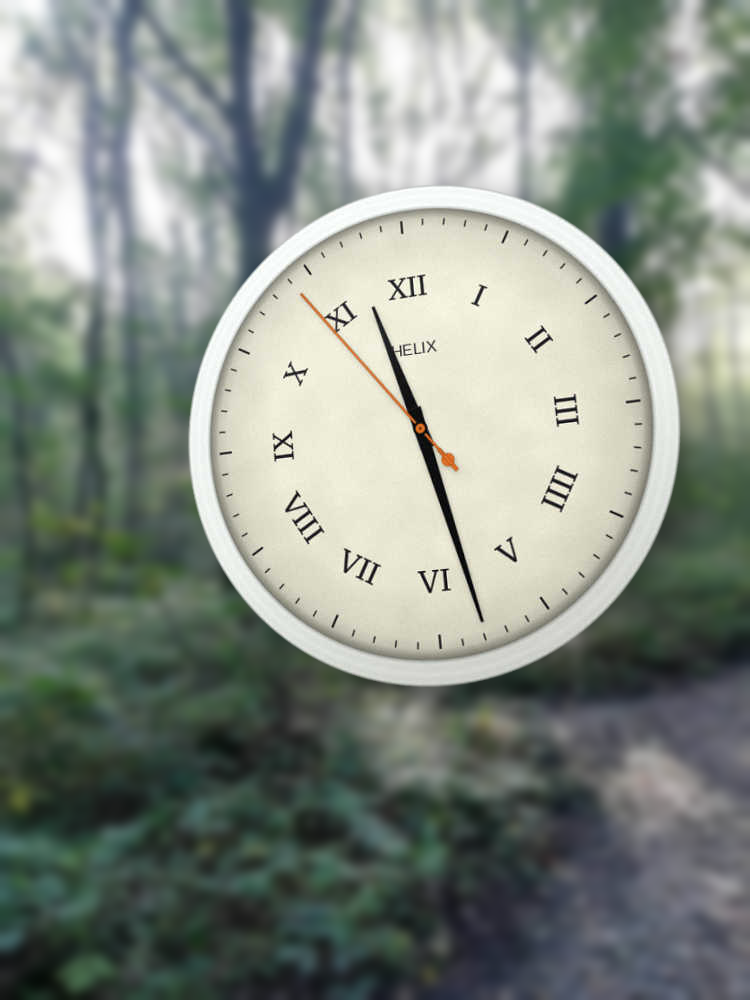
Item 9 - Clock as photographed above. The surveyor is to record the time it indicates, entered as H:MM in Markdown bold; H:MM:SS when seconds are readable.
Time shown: **11:27:54**
